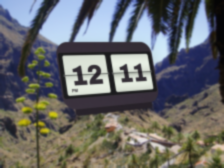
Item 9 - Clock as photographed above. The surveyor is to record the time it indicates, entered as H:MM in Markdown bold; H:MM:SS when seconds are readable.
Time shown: **12:11**
